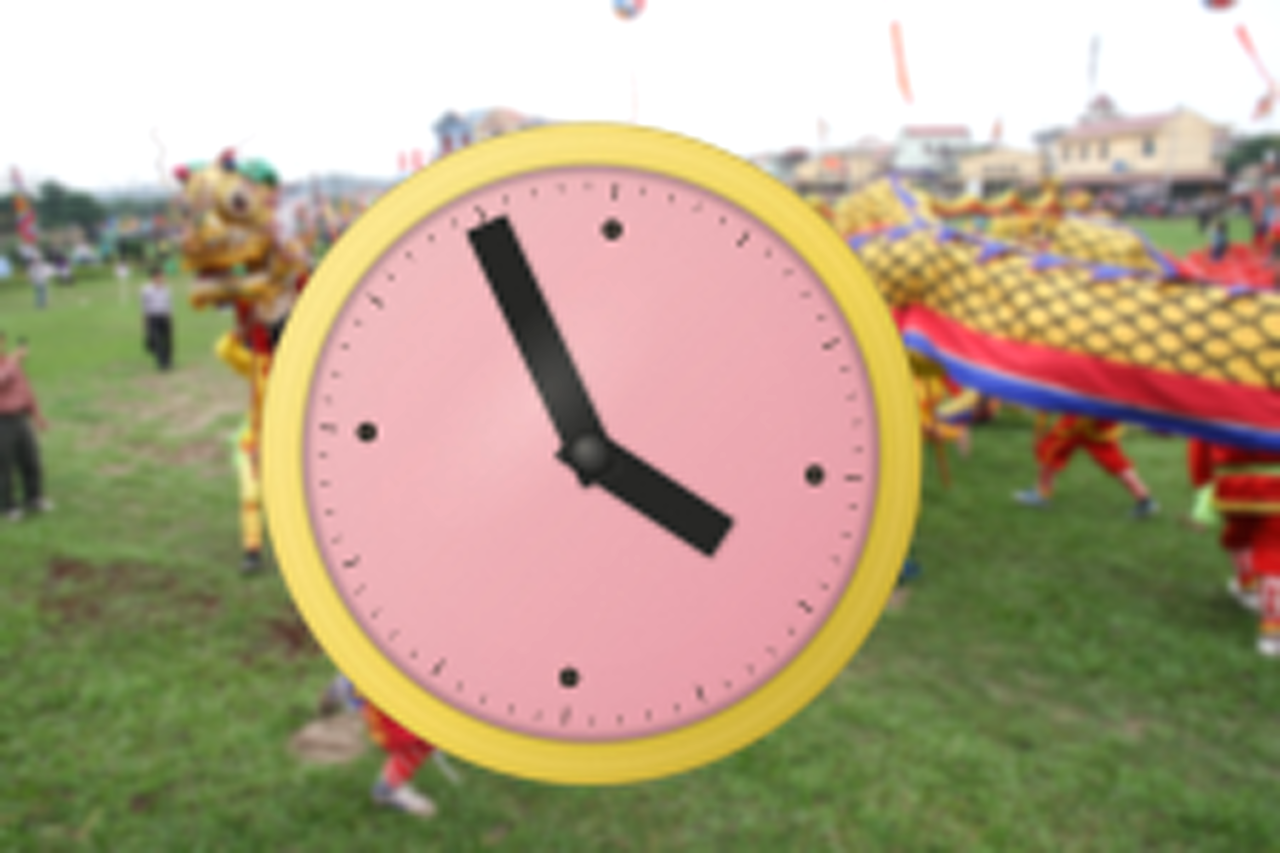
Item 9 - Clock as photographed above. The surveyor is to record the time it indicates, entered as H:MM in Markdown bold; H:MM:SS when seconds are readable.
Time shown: **3:55**
